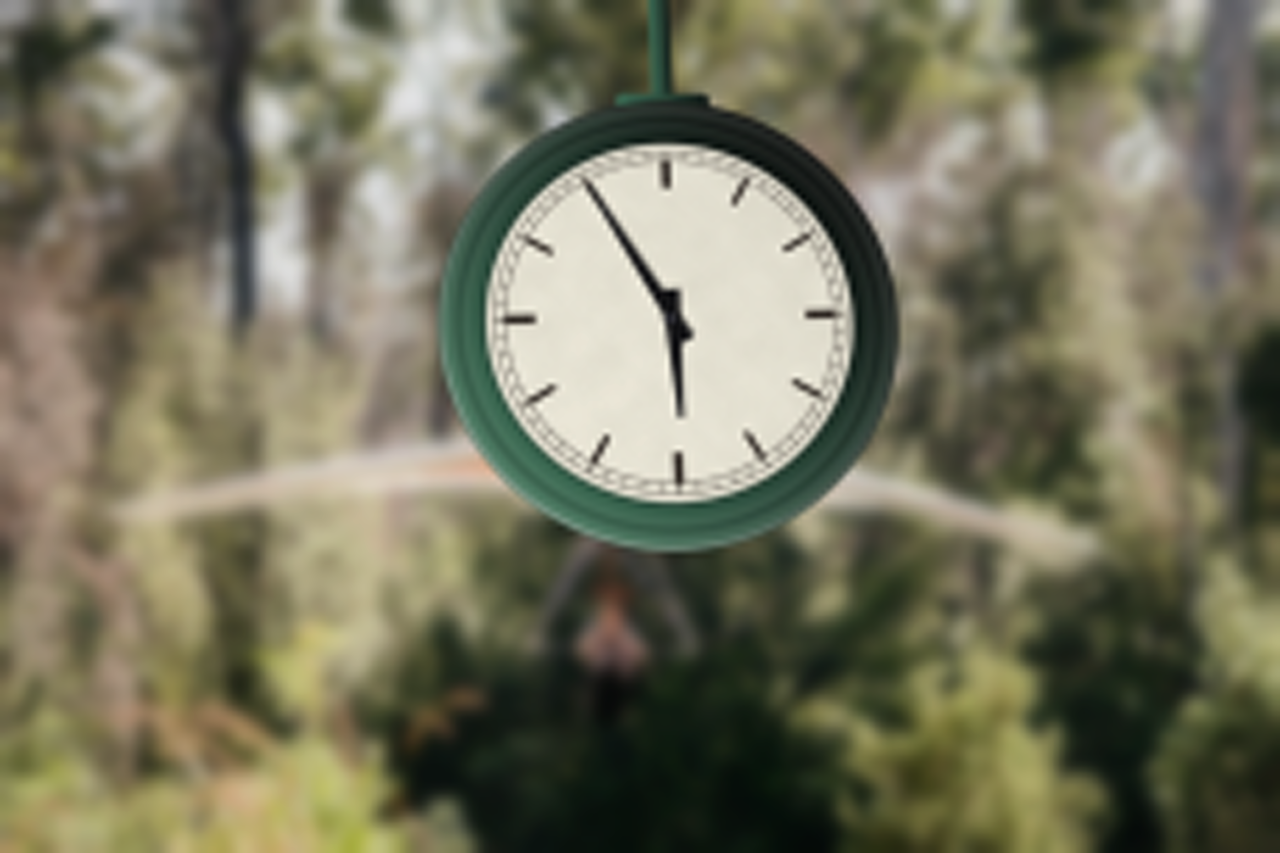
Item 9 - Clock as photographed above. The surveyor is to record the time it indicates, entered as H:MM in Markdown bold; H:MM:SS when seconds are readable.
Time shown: **5:55**
